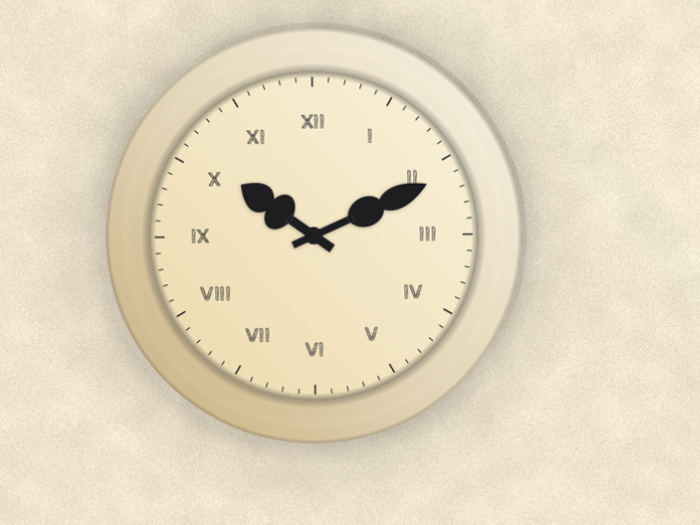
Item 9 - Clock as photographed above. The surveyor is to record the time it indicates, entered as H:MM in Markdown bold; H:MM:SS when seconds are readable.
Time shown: **10:11**
